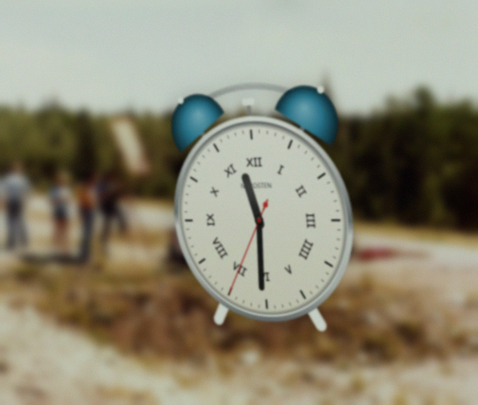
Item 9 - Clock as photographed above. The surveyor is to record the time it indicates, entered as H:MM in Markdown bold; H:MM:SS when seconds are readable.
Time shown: **11:30:35**
